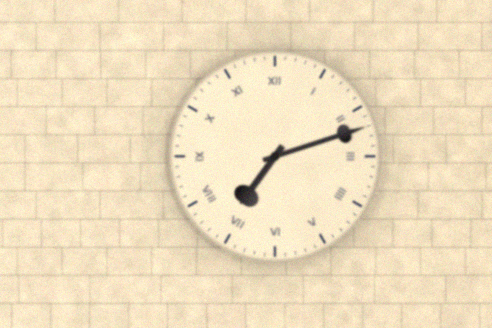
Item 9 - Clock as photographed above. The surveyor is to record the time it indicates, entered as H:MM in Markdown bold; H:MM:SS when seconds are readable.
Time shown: **7:12**
